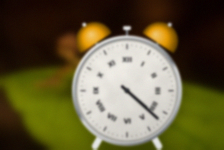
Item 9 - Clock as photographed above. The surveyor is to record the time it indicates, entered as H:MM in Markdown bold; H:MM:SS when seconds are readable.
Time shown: **4:22**
